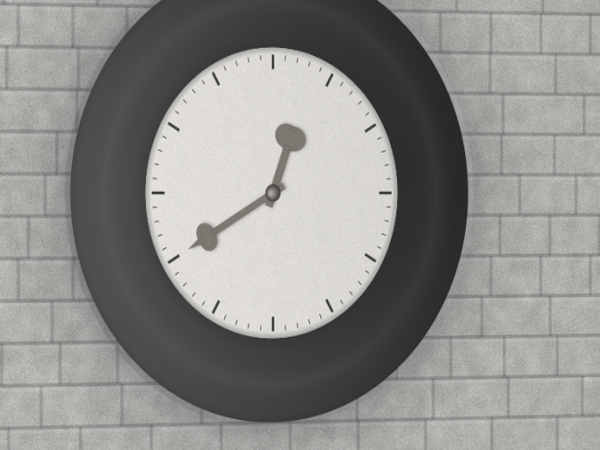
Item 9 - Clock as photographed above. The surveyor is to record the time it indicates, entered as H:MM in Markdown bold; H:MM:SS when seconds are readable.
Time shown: **12:40**
